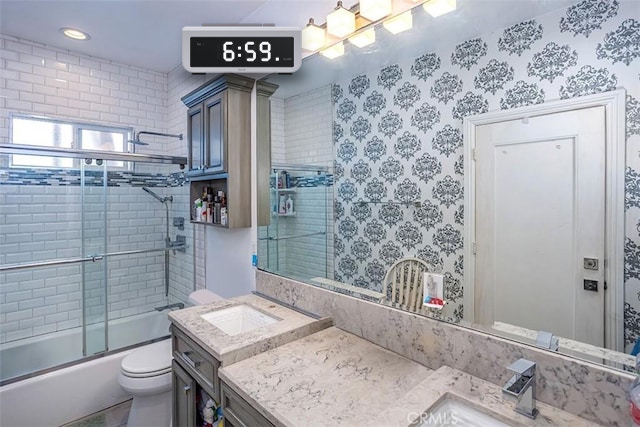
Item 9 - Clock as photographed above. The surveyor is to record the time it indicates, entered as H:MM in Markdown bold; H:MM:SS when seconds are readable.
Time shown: **6:59**
